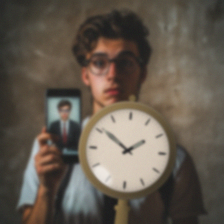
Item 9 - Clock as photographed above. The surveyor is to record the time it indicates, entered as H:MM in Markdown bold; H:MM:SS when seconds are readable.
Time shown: **1:51**
